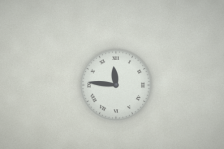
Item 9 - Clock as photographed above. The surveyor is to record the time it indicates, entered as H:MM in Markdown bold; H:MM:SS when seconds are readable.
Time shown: **11:46**
